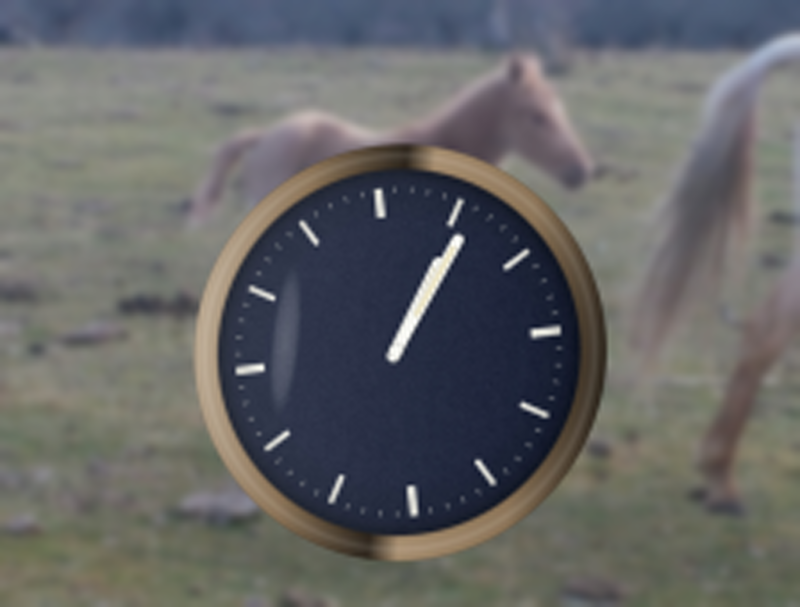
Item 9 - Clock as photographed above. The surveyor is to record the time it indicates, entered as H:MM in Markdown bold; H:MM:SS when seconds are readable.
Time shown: **1:06**
